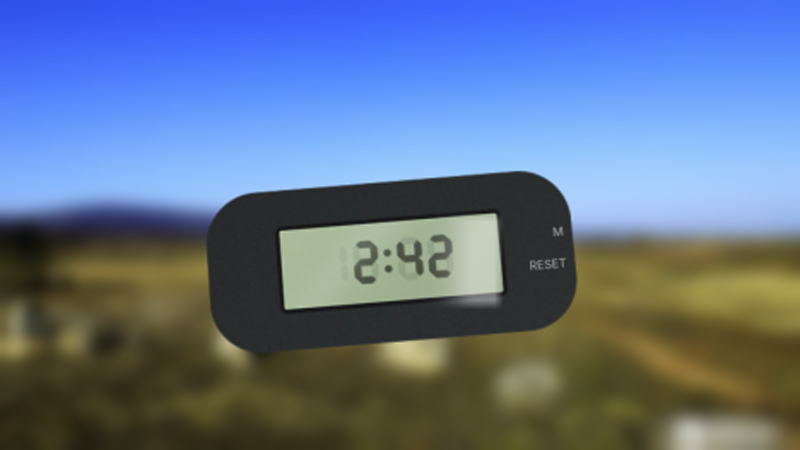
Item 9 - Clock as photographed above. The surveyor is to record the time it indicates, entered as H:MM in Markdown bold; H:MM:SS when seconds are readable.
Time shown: **2:42**
